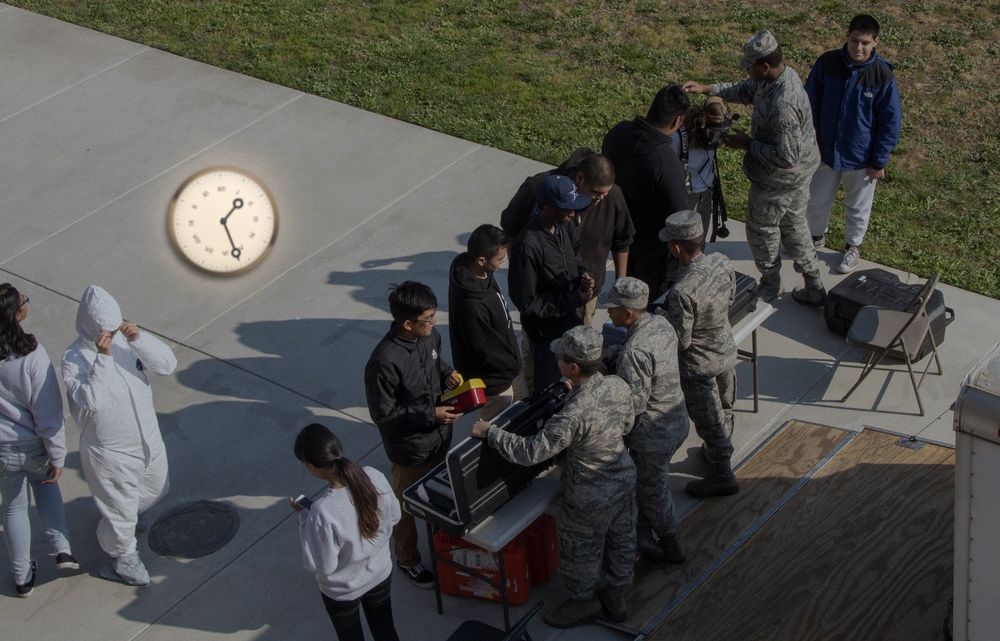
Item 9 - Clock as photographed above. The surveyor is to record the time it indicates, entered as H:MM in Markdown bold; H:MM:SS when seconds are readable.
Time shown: **1:27**
